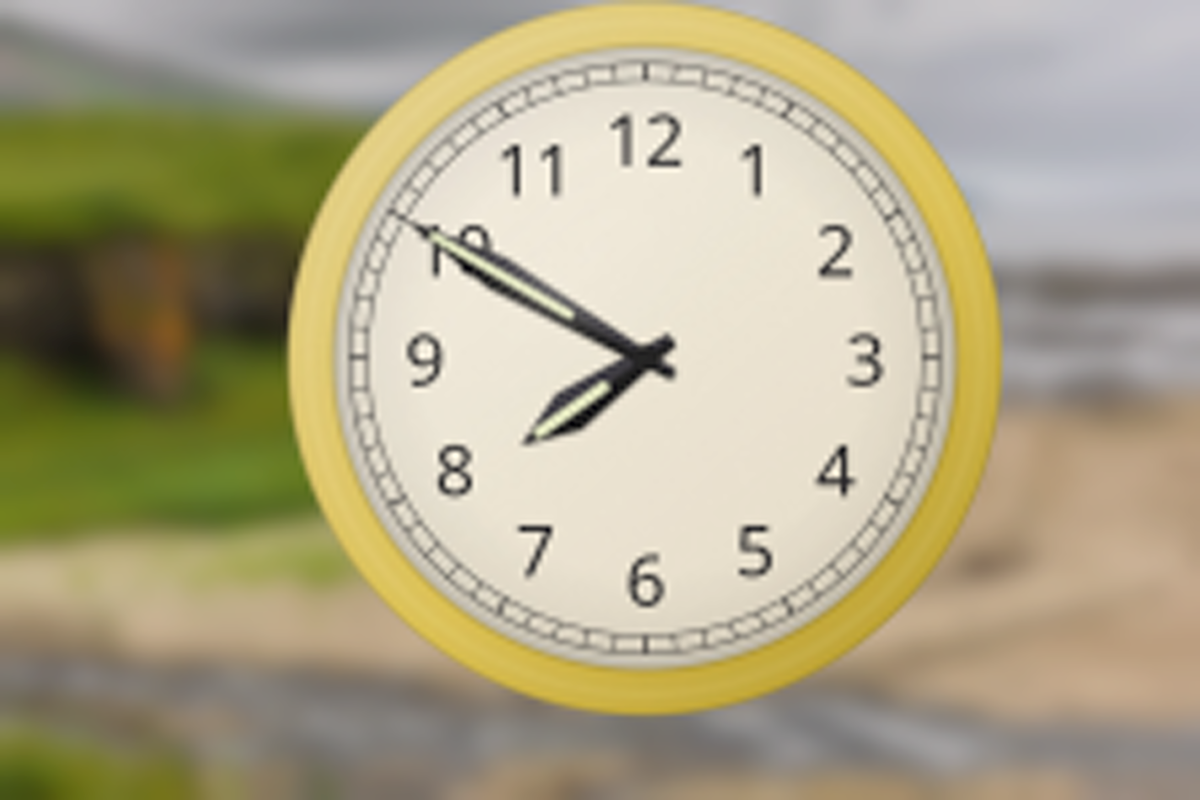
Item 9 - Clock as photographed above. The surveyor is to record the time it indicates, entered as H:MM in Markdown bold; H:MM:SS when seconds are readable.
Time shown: **7:50**
